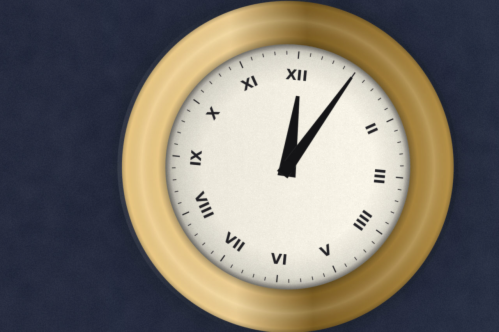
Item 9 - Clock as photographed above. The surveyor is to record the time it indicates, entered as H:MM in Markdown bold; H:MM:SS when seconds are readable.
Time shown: **12:05**
